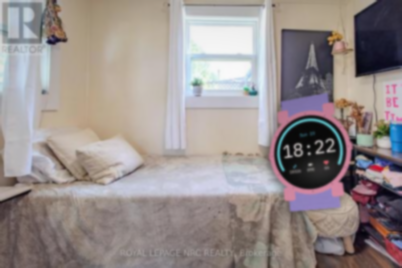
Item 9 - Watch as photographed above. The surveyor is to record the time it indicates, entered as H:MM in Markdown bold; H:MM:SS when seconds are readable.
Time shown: **18:22**
